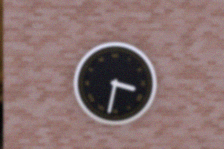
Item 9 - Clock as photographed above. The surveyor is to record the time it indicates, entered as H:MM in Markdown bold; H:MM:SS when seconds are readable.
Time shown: **3:32**
